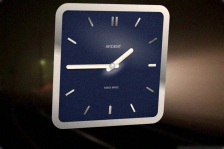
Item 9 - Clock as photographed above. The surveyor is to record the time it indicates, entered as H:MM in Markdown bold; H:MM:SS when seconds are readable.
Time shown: **1:45**
